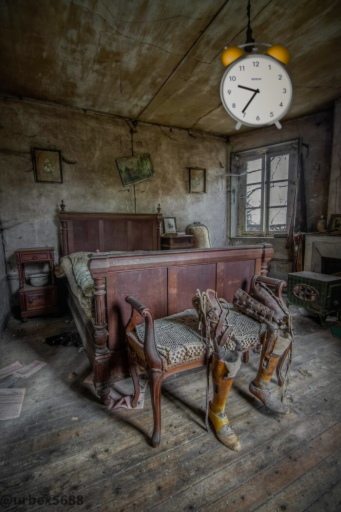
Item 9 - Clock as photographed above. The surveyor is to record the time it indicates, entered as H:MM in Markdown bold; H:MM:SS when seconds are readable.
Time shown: **9:36**
